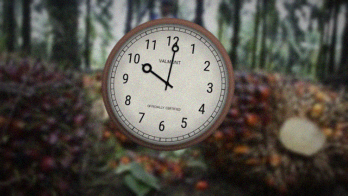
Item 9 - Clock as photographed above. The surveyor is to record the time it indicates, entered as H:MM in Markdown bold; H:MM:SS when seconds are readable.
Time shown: **10:01**
